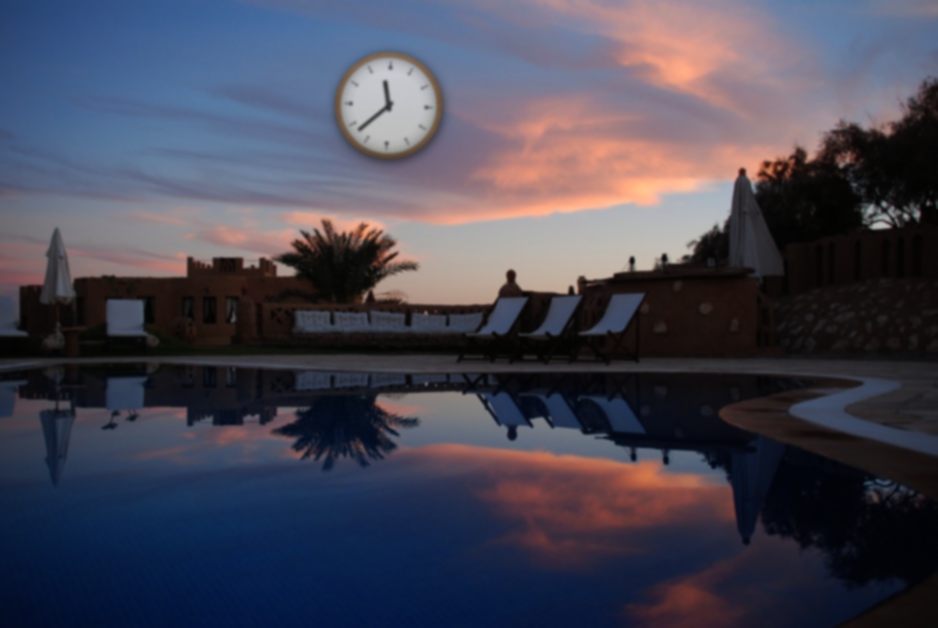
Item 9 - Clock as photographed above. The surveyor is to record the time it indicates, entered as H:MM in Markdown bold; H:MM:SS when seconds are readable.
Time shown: **11:38**
